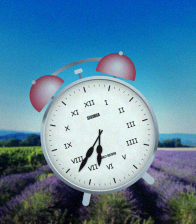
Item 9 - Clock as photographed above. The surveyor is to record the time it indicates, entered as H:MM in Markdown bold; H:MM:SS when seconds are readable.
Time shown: **6:38**
